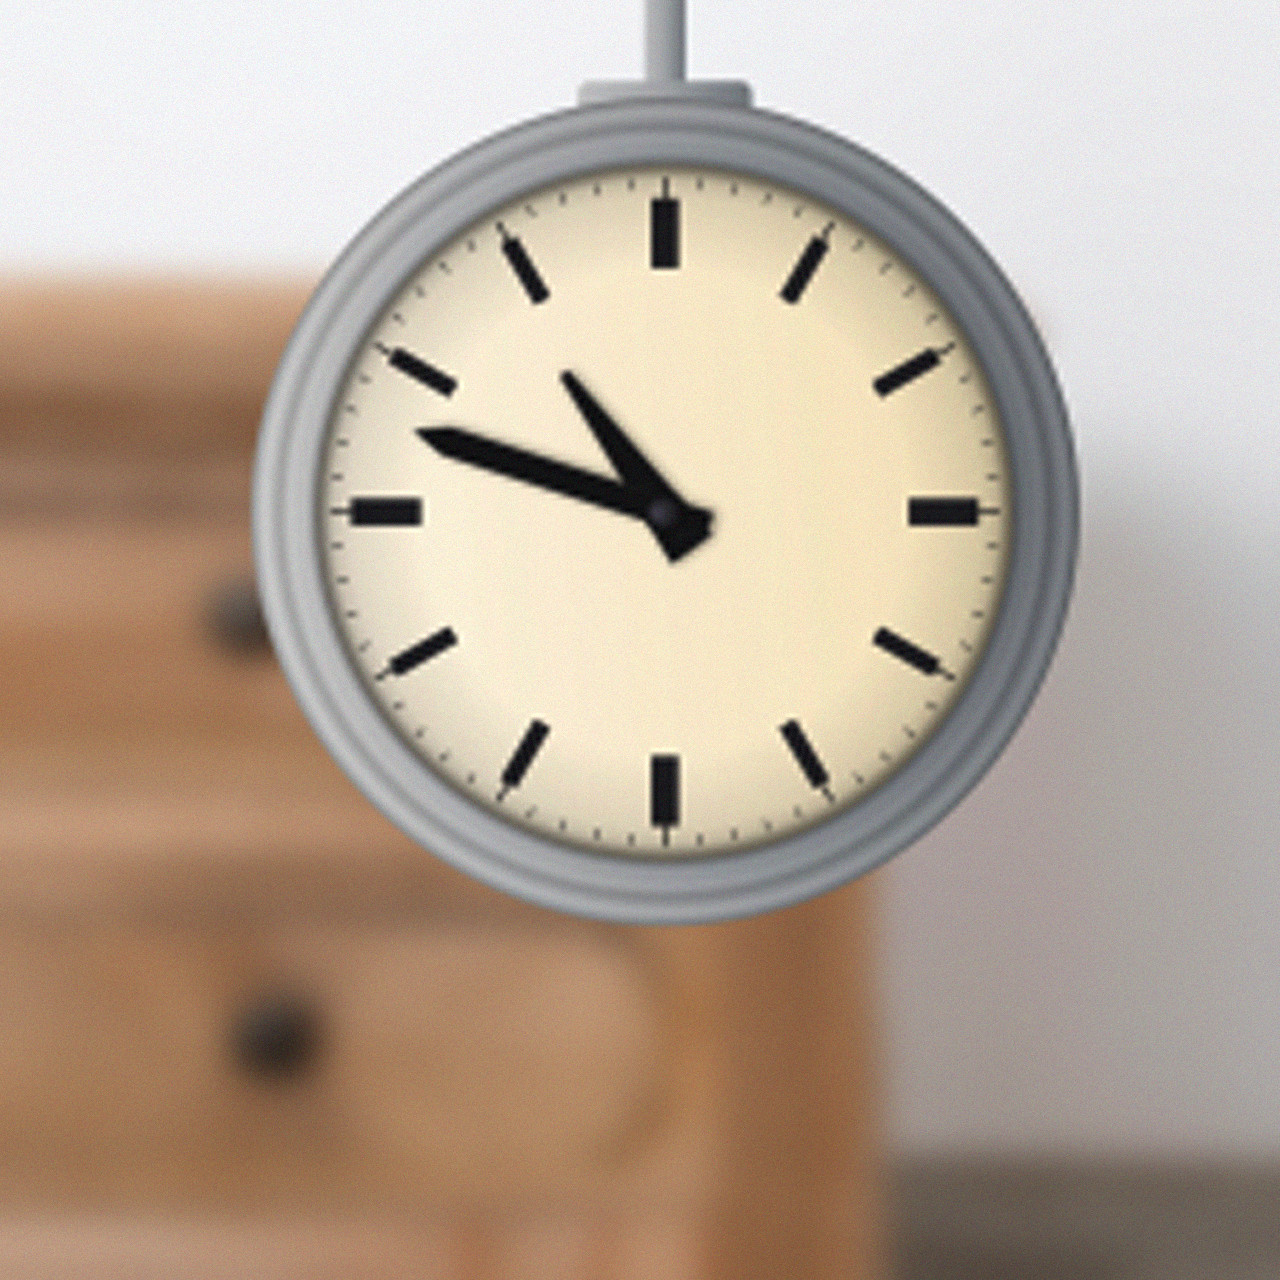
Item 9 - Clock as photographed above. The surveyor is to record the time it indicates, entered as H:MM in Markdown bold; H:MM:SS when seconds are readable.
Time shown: **10:48**
